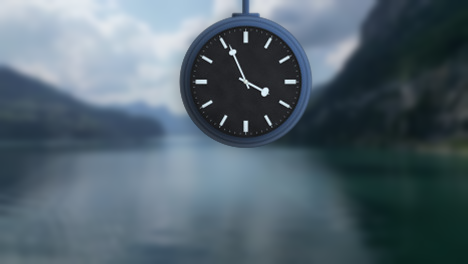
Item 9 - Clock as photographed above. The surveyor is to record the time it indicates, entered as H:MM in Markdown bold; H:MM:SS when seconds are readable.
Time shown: **3:56**
